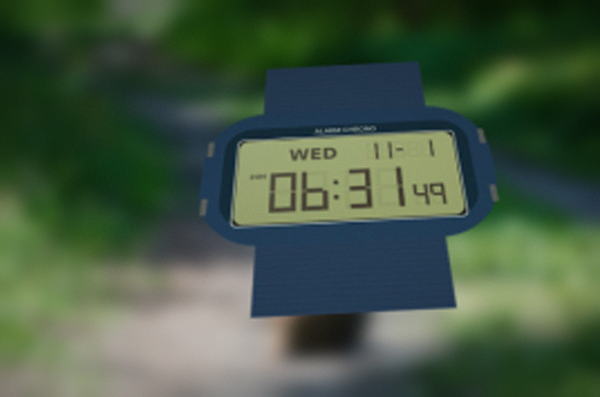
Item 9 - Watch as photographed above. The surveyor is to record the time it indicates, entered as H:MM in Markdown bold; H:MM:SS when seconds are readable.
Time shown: **6:31:49**
